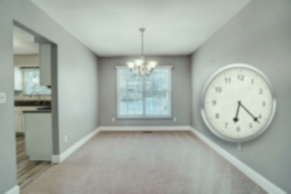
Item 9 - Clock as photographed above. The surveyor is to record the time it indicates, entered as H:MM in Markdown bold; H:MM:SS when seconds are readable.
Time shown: **6:22**
